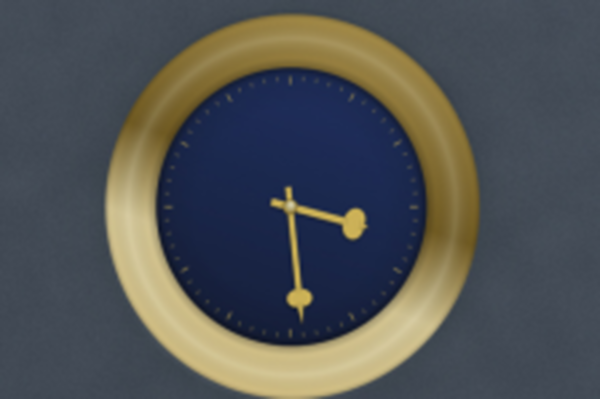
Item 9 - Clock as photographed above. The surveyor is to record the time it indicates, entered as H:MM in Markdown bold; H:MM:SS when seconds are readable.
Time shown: **3:29**
